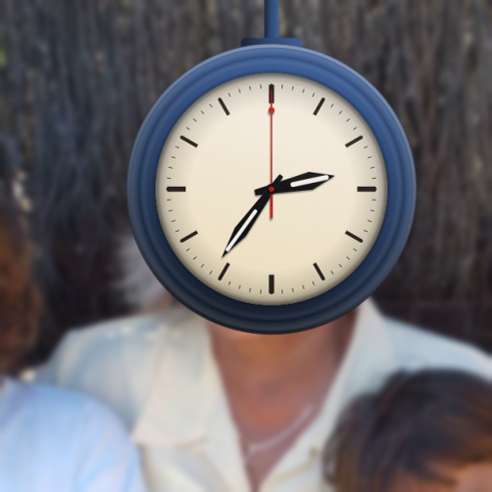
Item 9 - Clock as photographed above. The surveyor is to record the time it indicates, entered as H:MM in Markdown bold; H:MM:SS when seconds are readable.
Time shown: **2:36:00**
